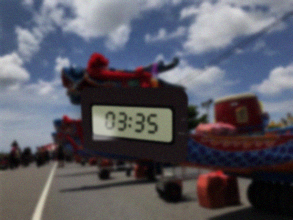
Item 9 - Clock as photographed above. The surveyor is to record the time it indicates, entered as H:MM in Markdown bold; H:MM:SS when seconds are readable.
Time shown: **3:35**
